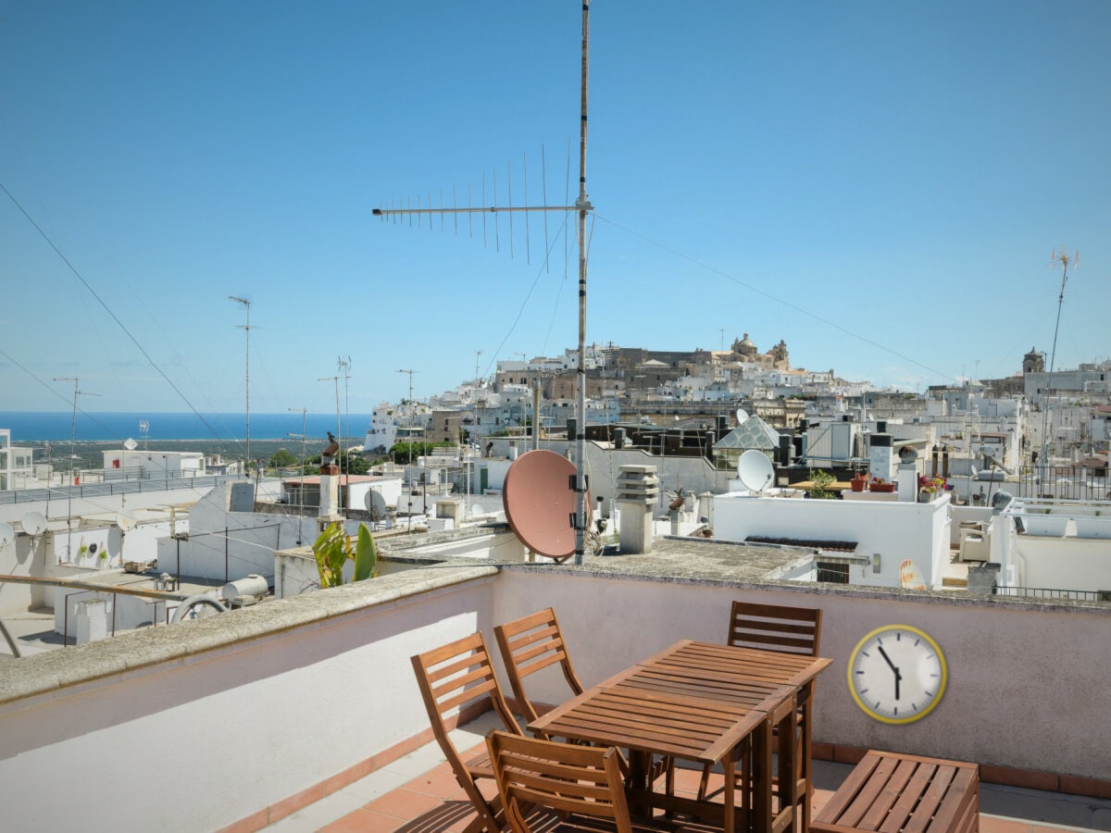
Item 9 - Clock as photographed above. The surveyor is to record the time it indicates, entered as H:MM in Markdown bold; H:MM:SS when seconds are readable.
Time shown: **5:54**
